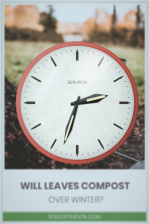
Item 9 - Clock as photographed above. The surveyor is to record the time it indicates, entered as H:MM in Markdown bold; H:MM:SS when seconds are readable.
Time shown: **2:33**
